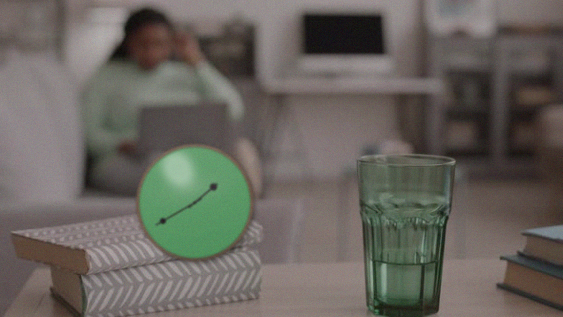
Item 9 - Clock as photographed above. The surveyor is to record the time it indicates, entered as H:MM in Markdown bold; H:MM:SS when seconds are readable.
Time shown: **1:40**
